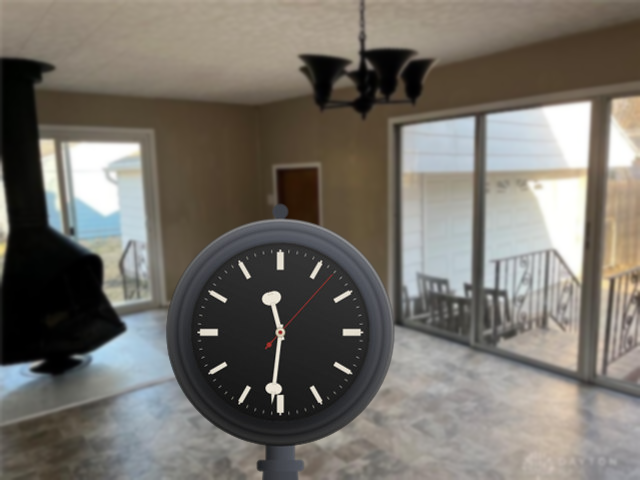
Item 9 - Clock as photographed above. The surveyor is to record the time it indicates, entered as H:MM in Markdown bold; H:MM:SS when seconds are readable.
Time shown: **11:31:07**
